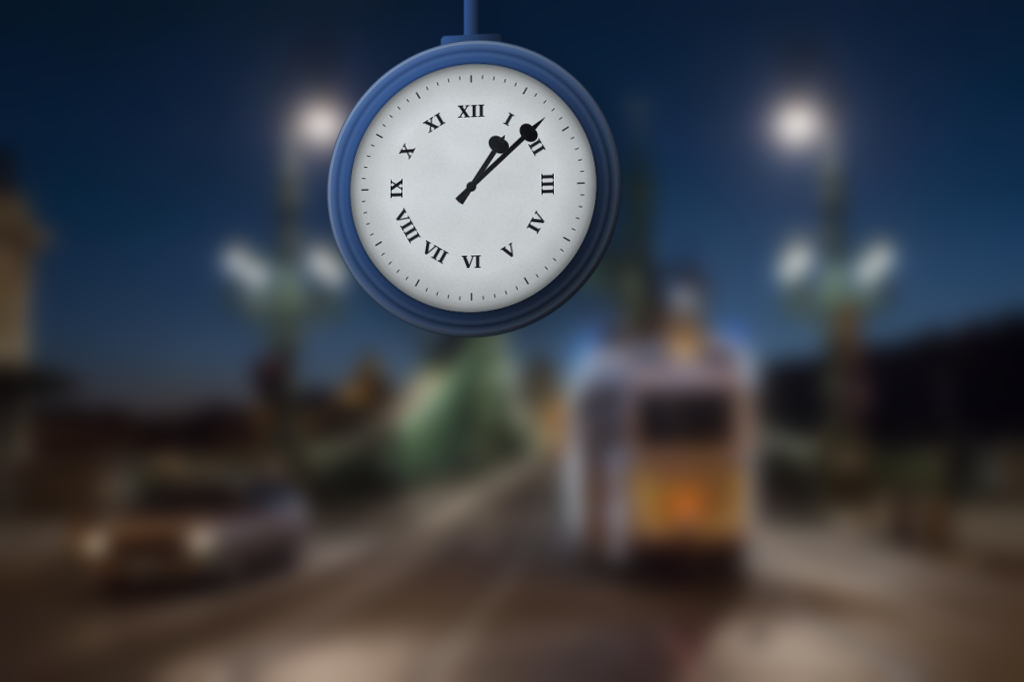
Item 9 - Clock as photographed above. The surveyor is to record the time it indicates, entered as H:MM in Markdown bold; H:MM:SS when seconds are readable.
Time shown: **1:08**
